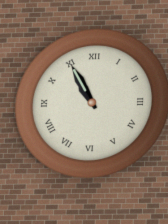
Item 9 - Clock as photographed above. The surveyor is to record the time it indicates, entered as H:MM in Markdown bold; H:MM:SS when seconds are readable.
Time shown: **10:55**
